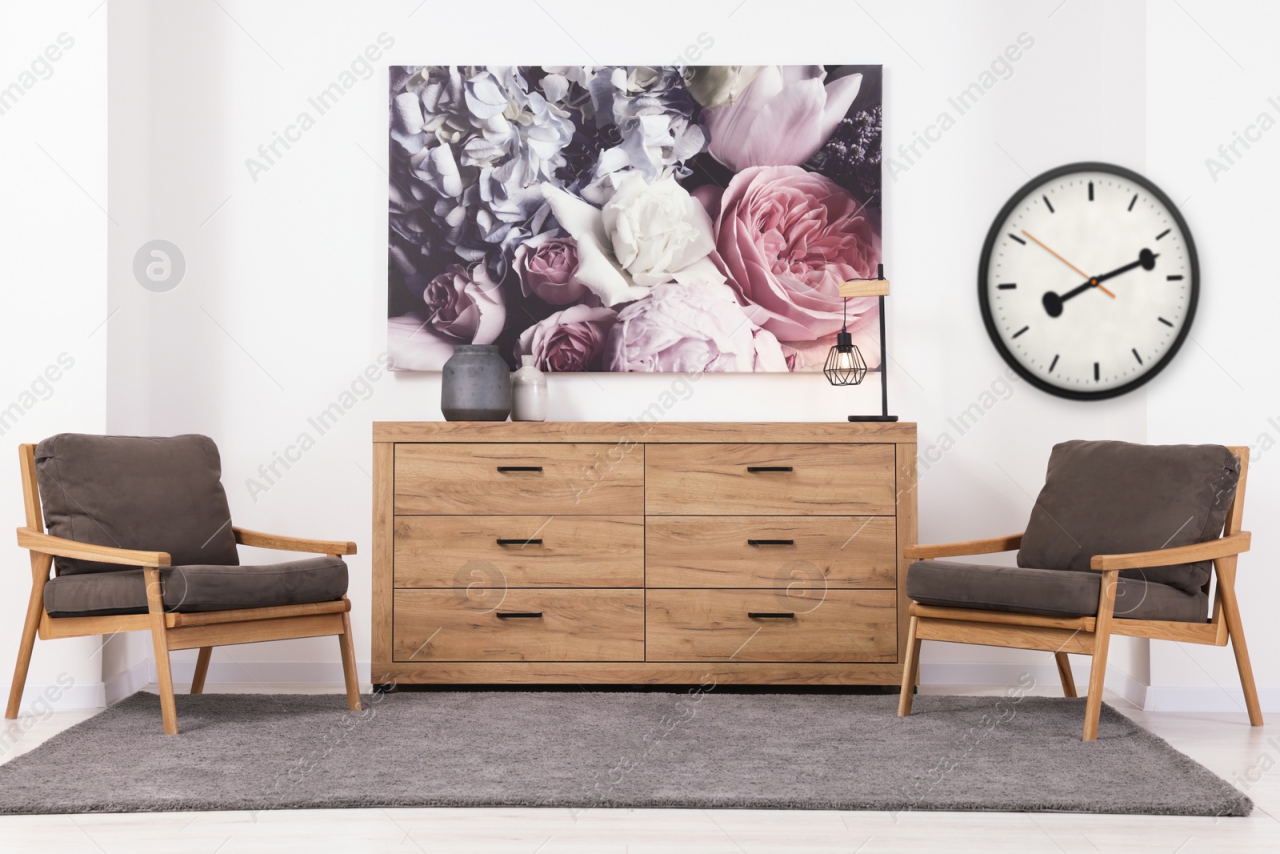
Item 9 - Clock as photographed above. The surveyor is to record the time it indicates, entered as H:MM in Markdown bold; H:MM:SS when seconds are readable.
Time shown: **8:11:51**
